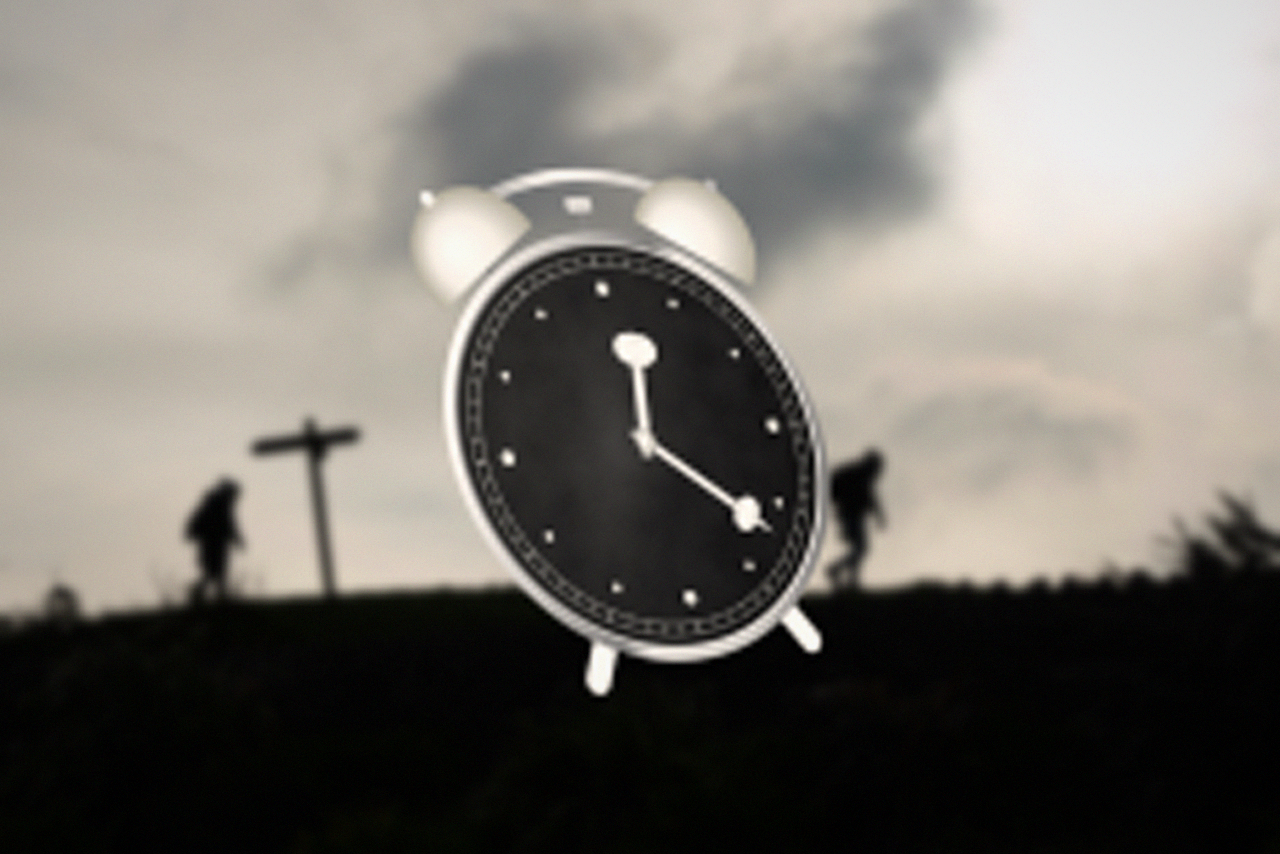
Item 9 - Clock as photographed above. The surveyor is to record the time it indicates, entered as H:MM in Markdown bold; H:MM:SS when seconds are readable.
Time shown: **12:22**
